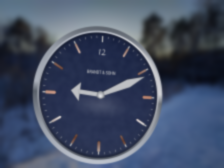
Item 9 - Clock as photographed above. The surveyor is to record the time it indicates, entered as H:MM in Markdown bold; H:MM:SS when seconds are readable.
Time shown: **9:11**
